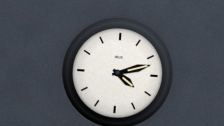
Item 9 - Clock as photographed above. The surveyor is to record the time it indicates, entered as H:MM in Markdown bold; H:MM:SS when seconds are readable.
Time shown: **4:12**
